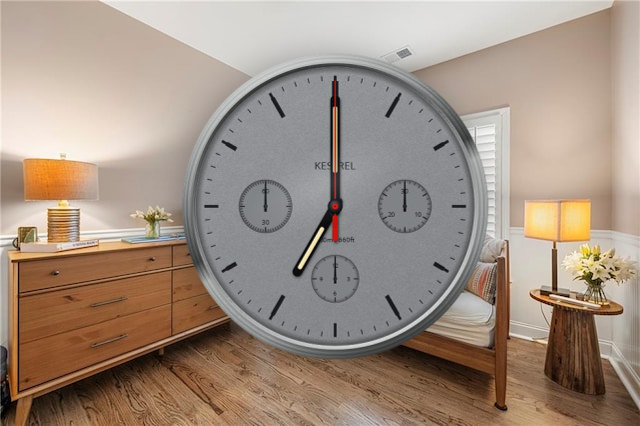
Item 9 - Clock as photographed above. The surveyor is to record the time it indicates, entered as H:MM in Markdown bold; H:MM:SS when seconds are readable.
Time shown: **7:00**
